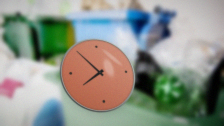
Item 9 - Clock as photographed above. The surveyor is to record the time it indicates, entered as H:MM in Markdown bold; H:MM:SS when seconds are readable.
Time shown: **7:53**
